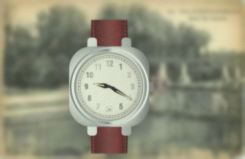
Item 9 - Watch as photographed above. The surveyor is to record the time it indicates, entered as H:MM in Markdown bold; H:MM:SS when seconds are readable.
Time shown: **9:20**
